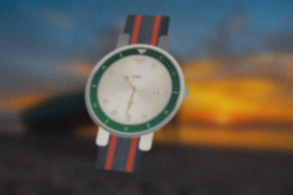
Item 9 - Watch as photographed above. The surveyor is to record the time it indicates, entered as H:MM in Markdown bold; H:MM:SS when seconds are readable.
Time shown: **10:31**
